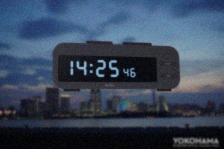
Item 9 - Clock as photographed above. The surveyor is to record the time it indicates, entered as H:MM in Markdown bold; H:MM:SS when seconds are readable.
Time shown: **14:25:46**
